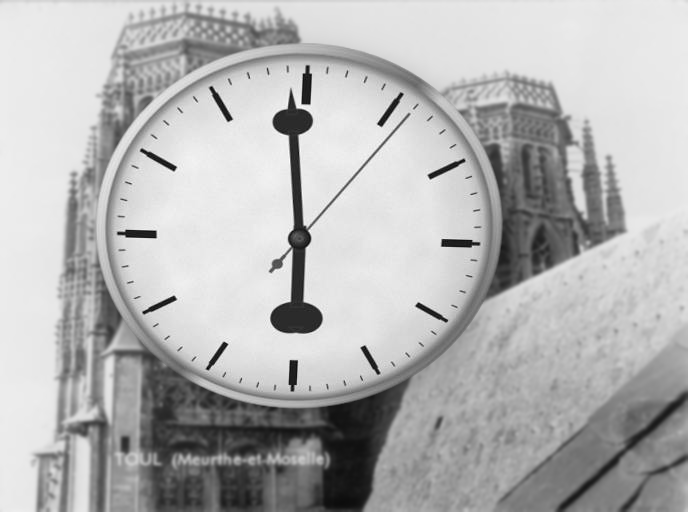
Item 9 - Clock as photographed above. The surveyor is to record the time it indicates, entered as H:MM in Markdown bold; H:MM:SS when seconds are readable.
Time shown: **5:59:06**
